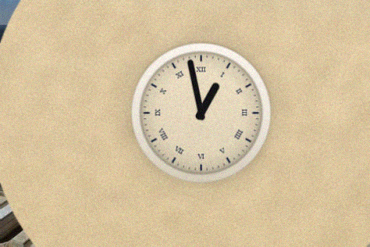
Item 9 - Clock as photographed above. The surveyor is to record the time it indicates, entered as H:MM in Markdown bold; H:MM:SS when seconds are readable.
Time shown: **12:58**
